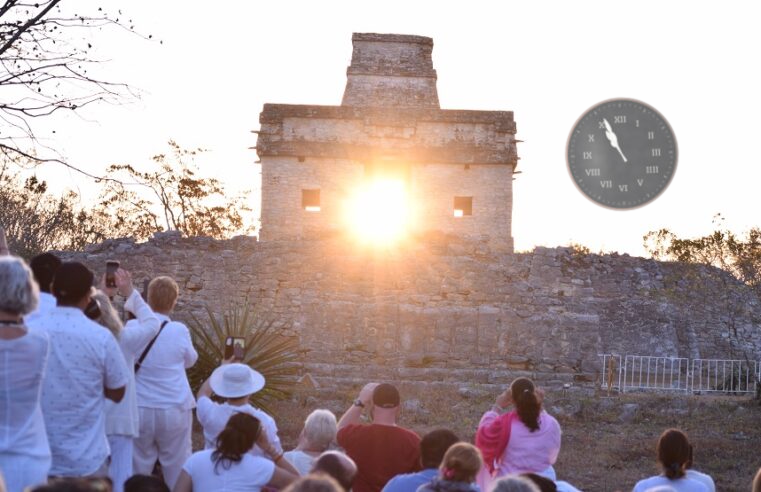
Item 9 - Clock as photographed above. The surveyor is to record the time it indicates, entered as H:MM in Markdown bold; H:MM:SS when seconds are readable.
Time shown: **10:56**
